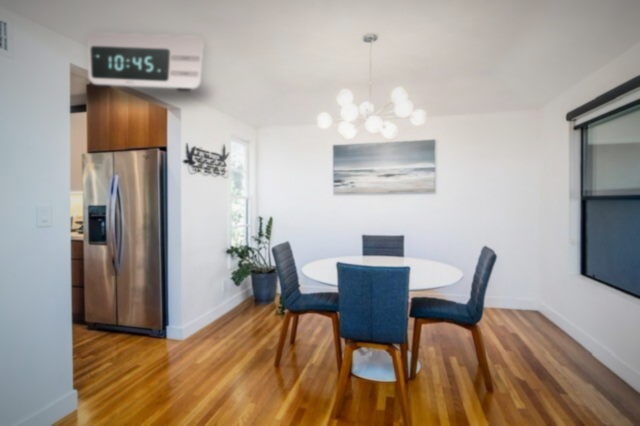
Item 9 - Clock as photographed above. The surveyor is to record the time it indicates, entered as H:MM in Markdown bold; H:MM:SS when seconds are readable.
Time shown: **10:45**
